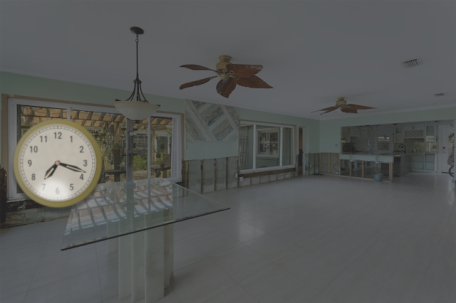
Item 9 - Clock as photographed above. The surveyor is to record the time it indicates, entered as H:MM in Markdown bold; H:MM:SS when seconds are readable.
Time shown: **7:18**
